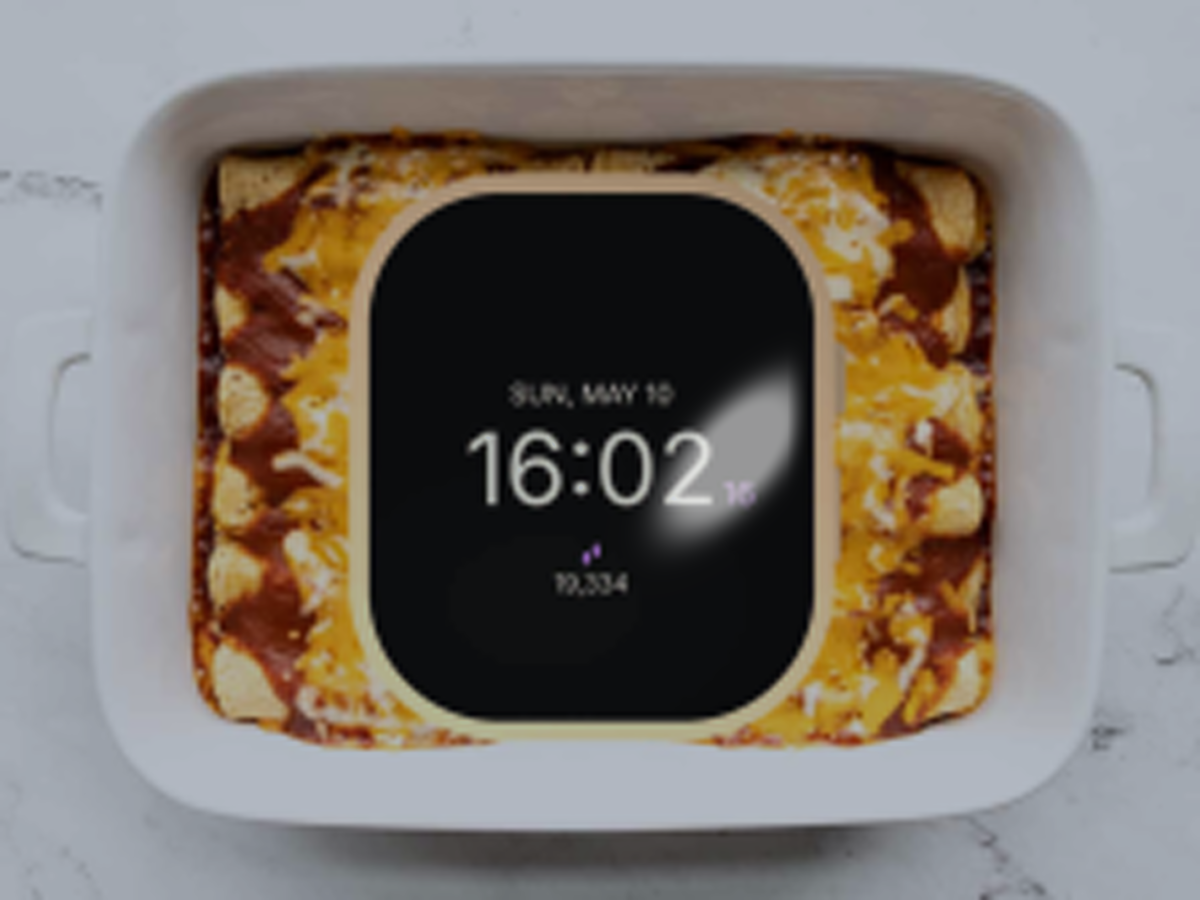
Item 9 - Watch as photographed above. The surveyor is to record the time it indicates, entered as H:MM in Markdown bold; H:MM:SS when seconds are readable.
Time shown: **16:02**
